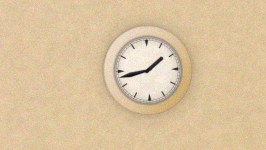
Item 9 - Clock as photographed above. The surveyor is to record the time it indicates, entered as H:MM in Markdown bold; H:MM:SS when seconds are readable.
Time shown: **1:43**
